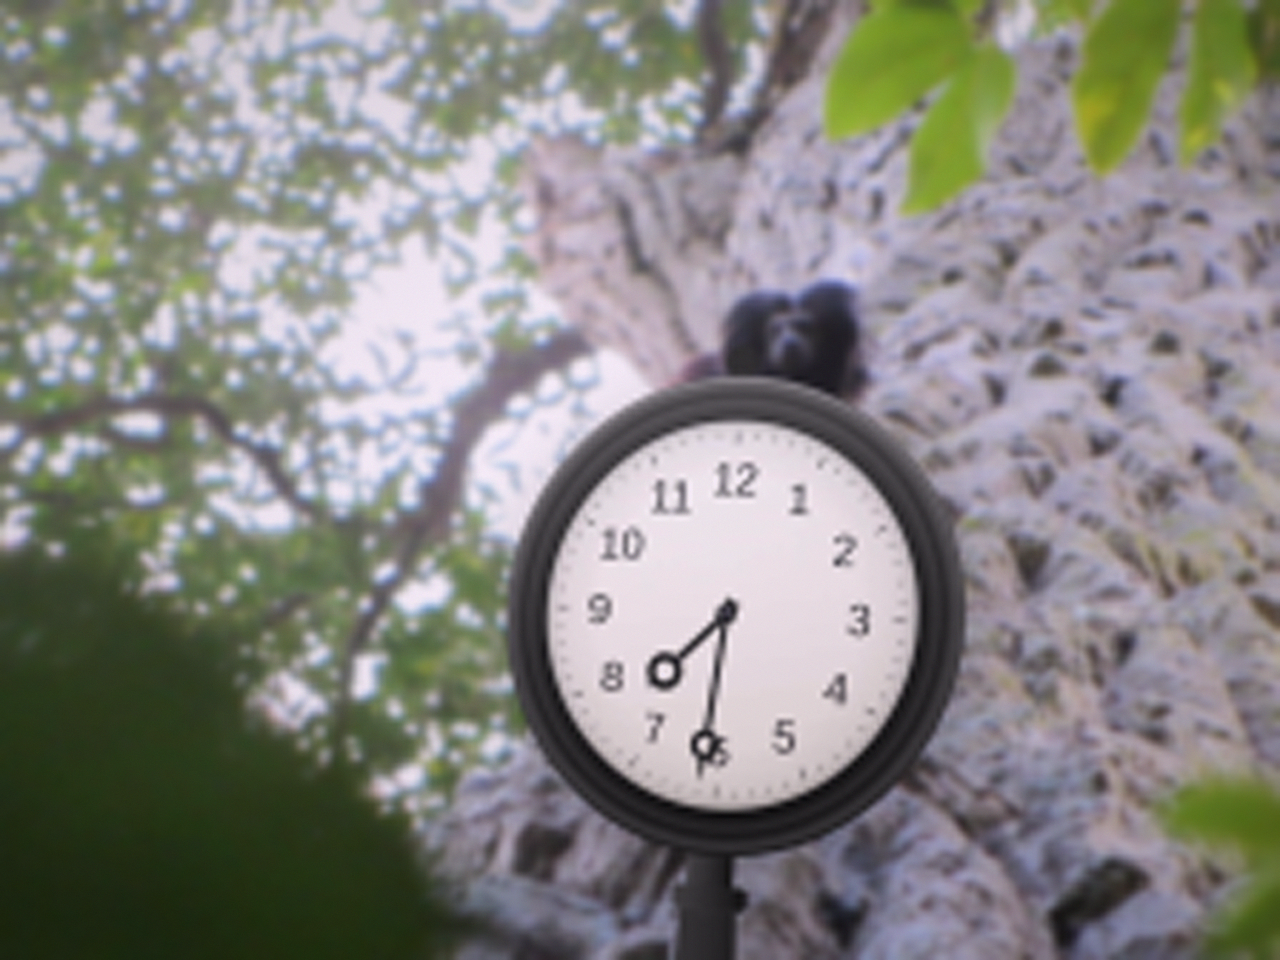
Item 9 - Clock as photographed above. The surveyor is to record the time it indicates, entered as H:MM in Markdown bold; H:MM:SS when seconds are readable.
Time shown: **7:31**
